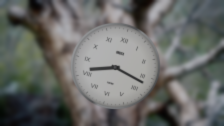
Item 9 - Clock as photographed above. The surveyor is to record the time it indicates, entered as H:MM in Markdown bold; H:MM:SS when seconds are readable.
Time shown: **8:17**
